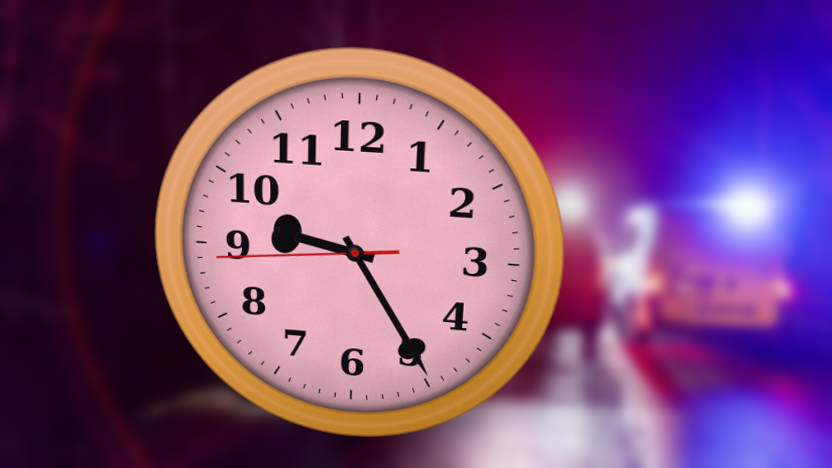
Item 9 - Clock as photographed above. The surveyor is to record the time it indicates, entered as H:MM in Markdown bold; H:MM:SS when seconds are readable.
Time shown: **9:24:44**
